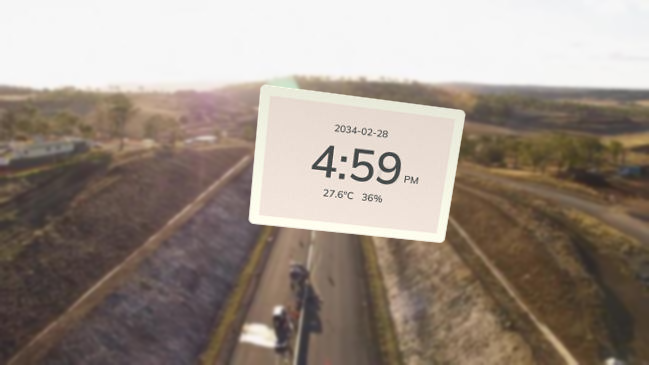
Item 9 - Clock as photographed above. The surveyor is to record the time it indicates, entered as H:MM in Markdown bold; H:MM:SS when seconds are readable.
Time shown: **4:59**
